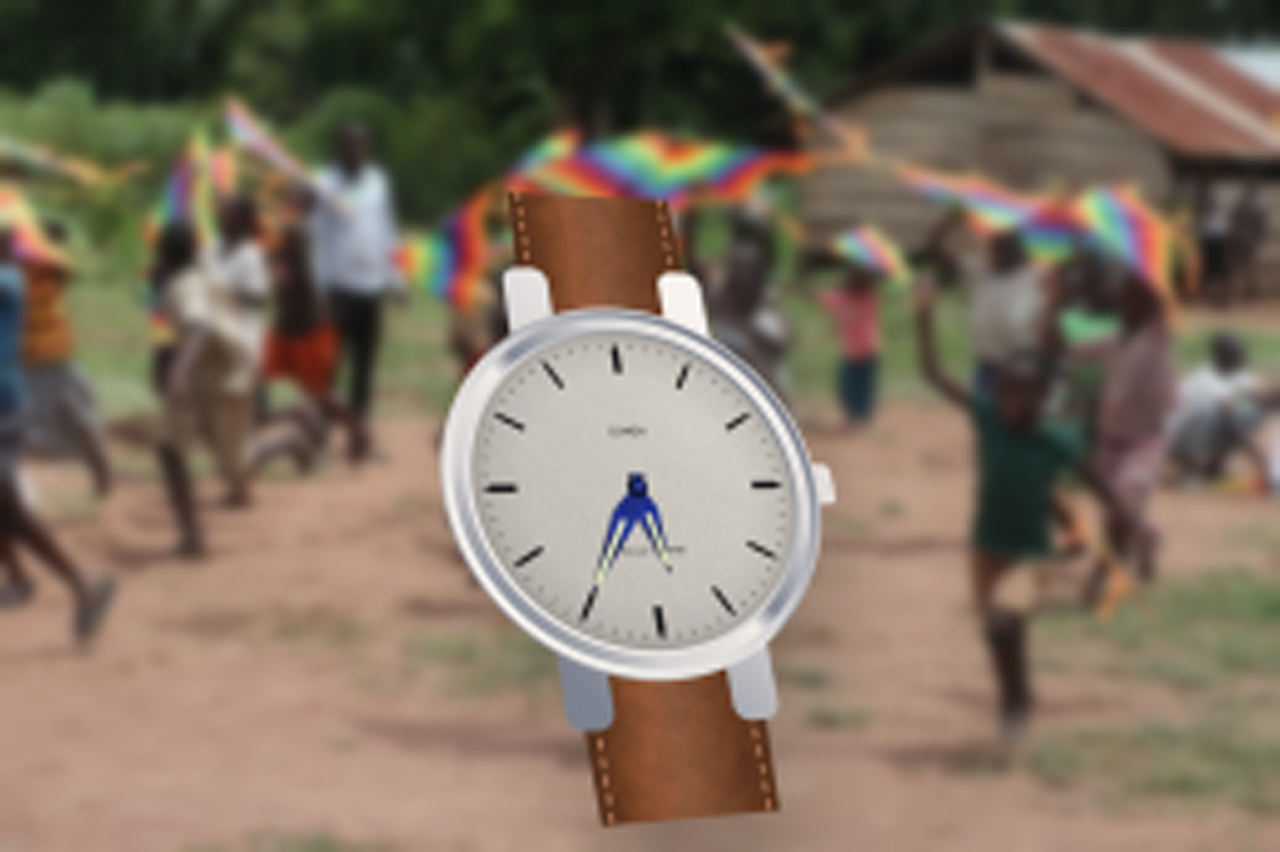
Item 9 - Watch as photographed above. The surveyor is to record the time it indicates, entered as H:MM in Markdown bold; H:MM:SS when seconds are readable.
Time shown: **5:35**
